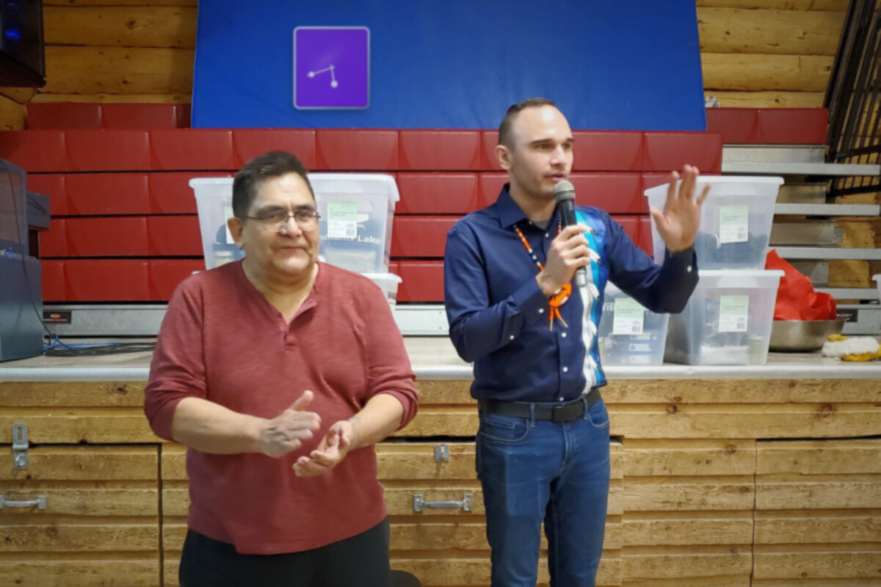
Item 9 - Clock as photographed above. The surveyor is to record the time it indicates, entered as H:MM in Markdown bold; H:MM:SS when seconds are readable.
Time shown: **5:42**
